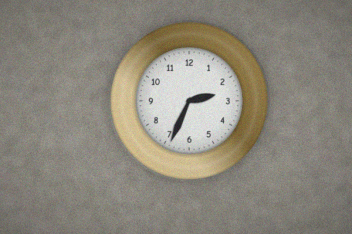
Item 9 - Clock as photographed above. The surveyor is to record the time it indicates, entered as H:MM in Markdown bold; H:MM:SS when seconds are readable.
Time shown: **2:34**
